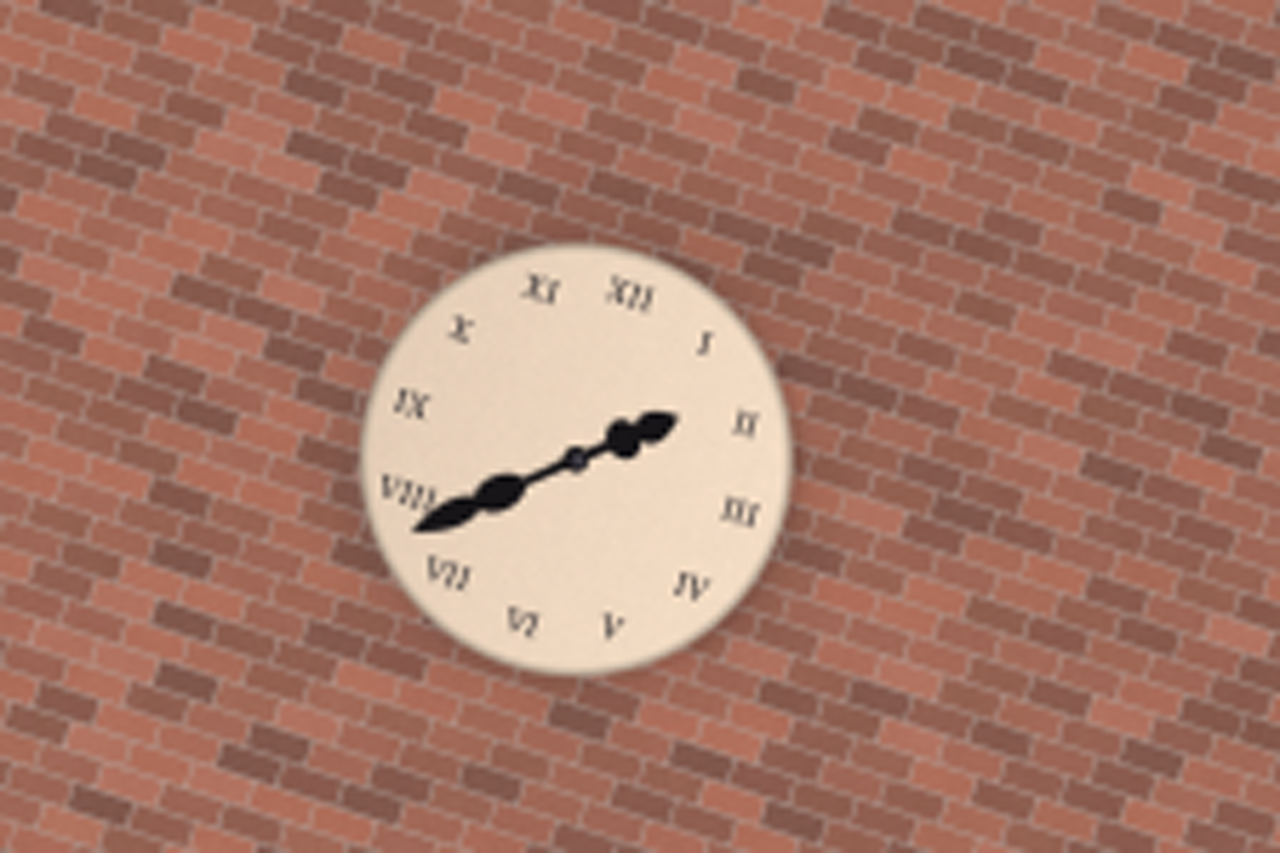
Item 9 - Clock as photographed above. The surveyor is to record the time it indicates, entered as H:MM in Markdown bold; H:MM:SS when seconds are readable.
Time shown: **1:38**
